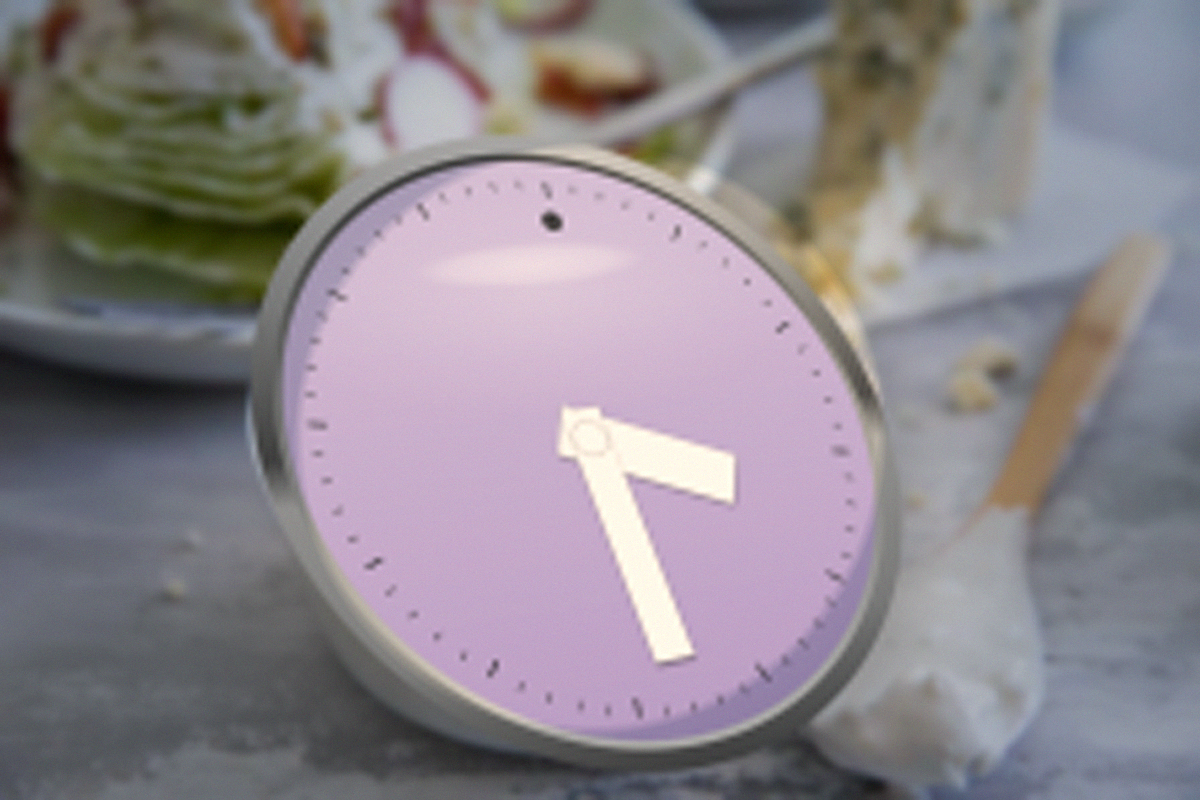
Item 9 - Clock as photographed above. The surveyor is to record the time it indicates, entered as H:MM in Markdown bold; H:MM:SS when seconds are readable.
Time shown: **3:28**
